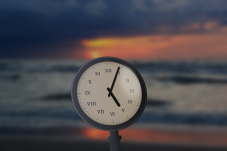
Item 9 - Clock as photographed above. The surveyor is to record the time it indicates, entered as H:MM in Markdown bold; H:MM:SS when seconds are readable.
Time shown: **5:04**
